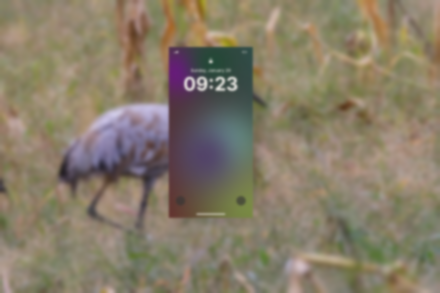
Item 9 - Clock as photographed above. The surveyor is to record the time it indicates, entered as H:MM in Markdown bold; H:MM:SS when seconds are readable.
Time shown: **9:23**
